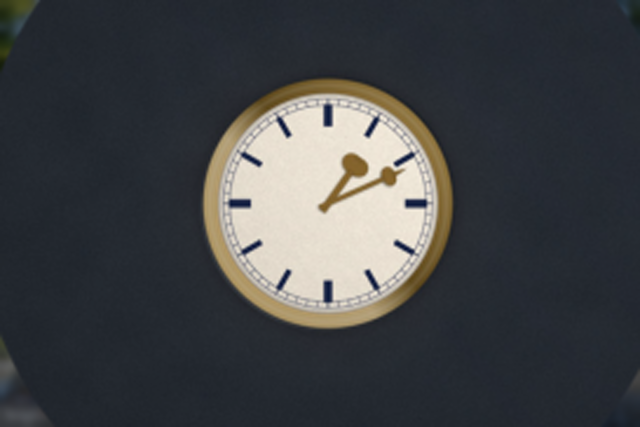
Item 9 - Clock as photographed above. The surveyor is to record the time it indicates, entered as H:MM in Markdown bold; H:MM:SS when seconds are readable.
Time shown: **1:11**
